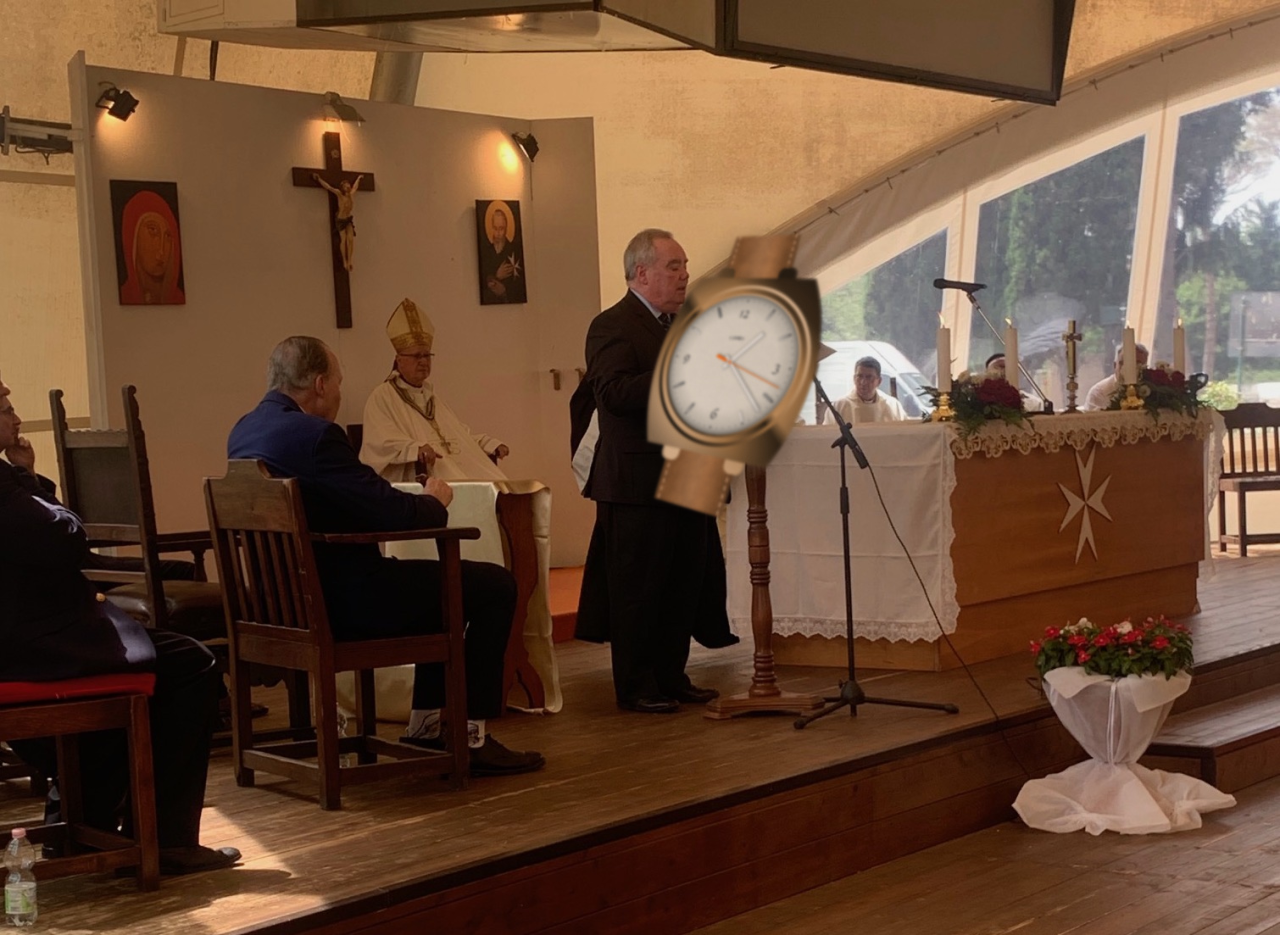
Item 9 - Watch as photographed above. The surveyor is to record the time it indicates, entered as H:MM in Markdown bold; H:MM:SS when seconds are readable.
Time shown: **1:22:18**
